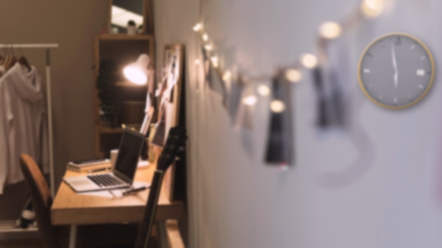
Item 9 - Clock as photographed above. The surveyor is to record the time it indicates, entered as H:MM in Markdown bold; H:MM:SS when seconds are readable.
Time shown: **5:58**
